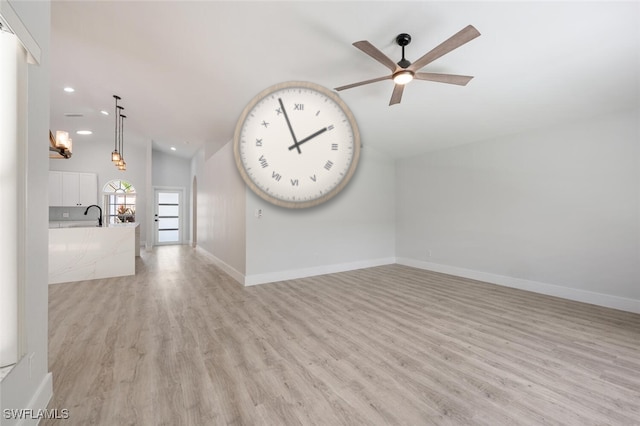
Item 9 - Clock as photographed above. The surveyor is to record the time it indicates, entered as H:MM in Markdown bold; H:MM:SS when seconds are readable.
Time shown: **1:56**
